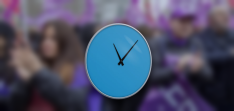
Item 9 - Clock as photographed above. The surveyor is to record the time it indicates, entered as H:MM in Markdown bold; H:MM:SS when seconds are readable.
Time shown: **11:07**
